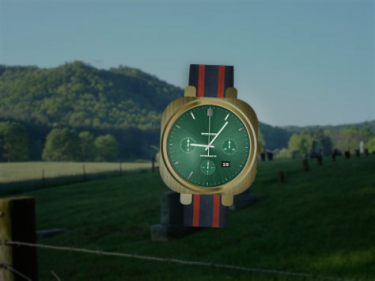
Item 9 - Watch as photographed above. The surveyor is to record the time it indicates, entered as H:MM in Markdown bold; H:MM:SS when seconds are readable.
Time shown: **9:06**
